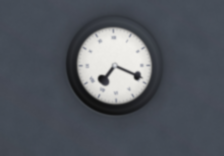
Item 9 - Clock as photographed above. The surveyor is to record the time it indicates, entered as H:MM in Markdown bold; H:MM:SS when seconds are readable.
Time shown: **7:19**
